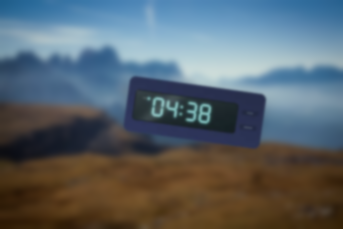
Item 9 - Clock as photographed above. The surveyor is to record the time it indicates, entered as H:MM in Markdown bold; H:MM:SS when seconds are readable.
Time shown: **4:38**
